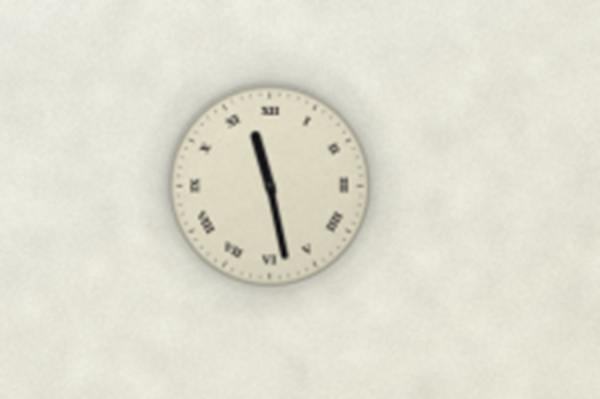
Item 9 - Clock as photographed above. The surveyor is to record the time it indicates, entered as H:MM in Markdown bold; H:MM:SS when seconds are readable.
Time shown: **11:28**
